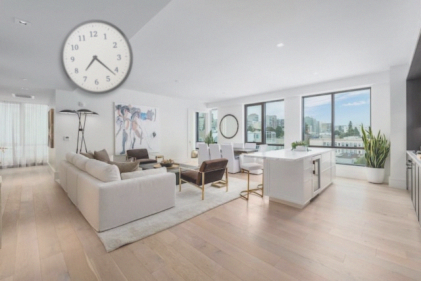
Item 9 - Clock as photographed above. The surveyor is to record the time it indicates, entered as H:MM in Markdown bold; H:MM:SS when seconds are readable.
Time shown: **7:22**
